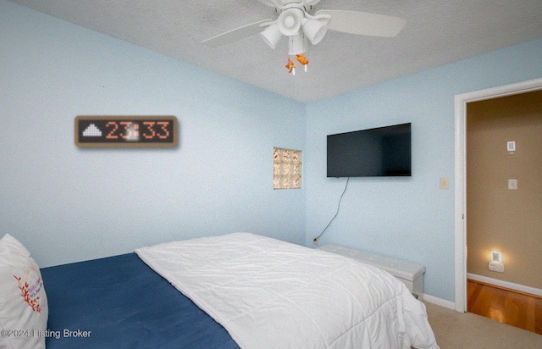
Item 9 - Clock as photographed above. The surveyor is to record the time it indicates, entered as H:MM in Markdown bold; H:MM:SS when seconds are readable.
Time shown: **23:33**
